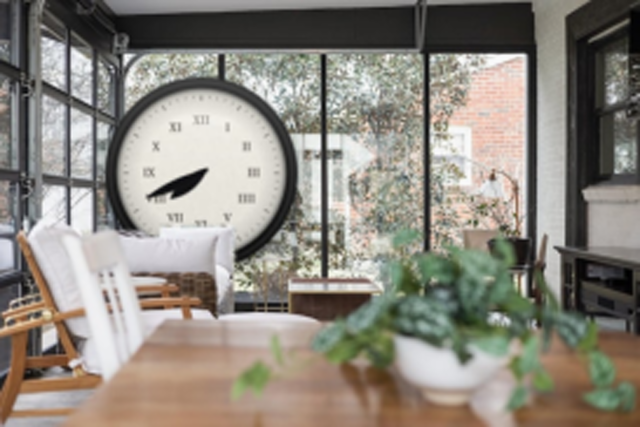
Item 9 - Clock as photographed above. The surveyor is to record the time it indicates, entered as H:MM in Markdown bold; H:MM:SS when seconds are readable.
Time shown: **7:41**
